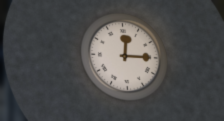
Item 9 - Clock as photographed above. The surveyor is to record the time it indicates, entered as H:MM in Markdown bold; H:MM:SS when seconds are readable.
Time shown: **12:15**
